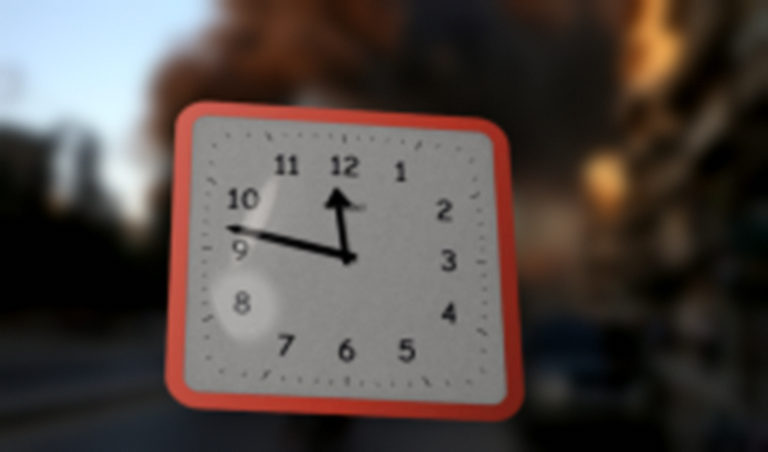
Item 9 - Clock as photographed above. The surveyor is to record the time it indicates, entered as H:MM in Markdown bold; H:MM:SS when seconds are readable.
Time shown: **11:47**
